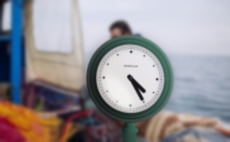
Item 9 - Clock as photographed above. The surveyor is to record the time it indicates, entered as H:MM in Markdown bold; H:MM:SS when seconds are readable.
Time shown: **4:25**
